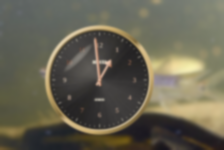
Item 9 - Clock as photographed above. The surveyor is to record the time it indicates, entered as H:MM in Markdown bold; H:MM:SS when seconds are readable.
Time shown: **12:59**
